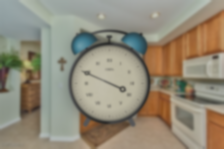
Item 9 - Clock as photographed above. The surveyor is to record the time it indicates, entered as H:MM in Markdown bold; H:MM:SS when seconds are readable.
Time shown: **3:49**
